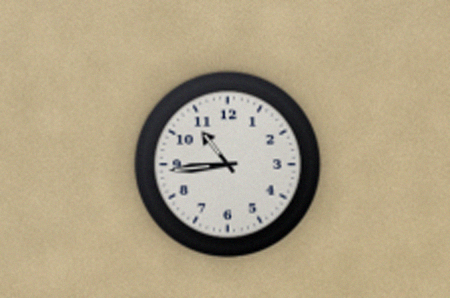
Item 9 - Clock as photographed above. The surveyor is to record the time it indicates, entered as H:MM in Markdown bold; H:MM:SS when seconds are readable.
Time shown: **10:44**
